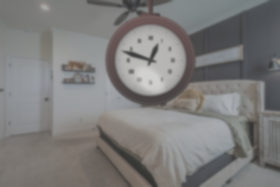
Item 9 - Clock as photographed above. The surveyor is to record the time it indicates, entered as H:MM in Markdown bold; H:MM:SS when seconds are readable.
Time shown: **12:48**
